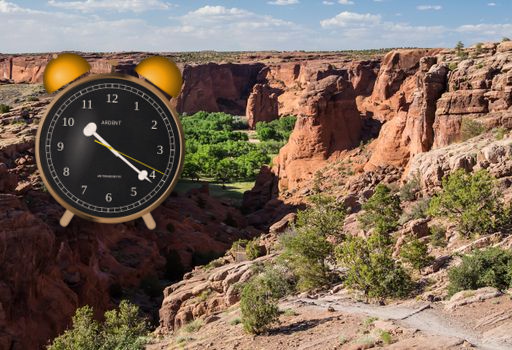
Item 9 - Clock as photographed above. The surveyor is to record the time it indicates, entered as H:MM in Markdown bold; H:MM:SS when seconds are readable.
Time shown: **10:21:19**
